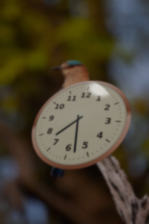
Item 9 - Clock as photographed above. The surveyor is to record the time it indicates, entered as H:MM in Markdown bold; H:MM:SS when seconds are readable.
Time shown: **7:28**
